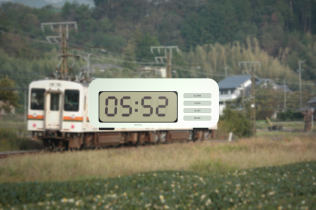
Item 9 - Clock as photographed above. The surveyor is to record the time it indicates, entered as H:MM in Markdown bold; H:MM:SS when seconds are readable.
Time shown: **5:52**
